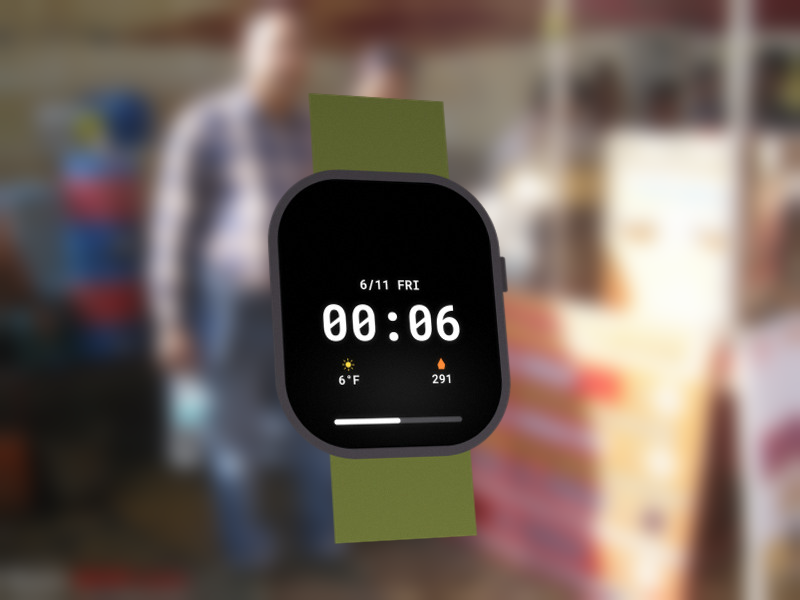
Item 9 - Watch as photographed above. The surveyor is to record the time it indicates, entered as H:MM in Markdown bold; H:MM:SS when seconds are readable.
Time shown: **0:06**
